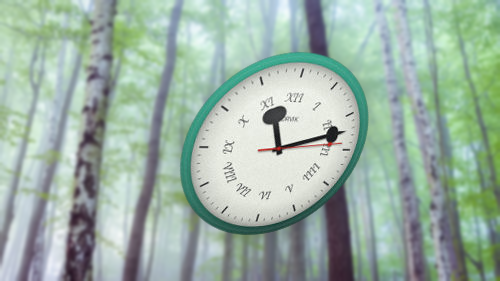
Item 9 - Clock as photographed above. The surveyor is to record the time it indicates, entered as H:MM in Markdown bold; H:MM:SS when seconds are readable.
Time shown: **11:12:14**
